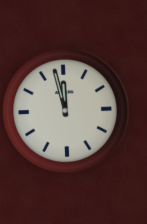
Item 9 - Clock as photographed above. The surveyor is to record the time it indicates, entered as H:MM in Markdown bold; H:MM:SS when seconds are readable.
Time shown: **11:58**
